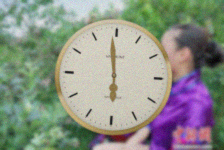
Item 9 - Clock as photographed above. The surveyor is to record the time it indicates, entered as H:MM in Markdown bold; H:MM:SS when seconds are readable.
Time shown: **5:59**
